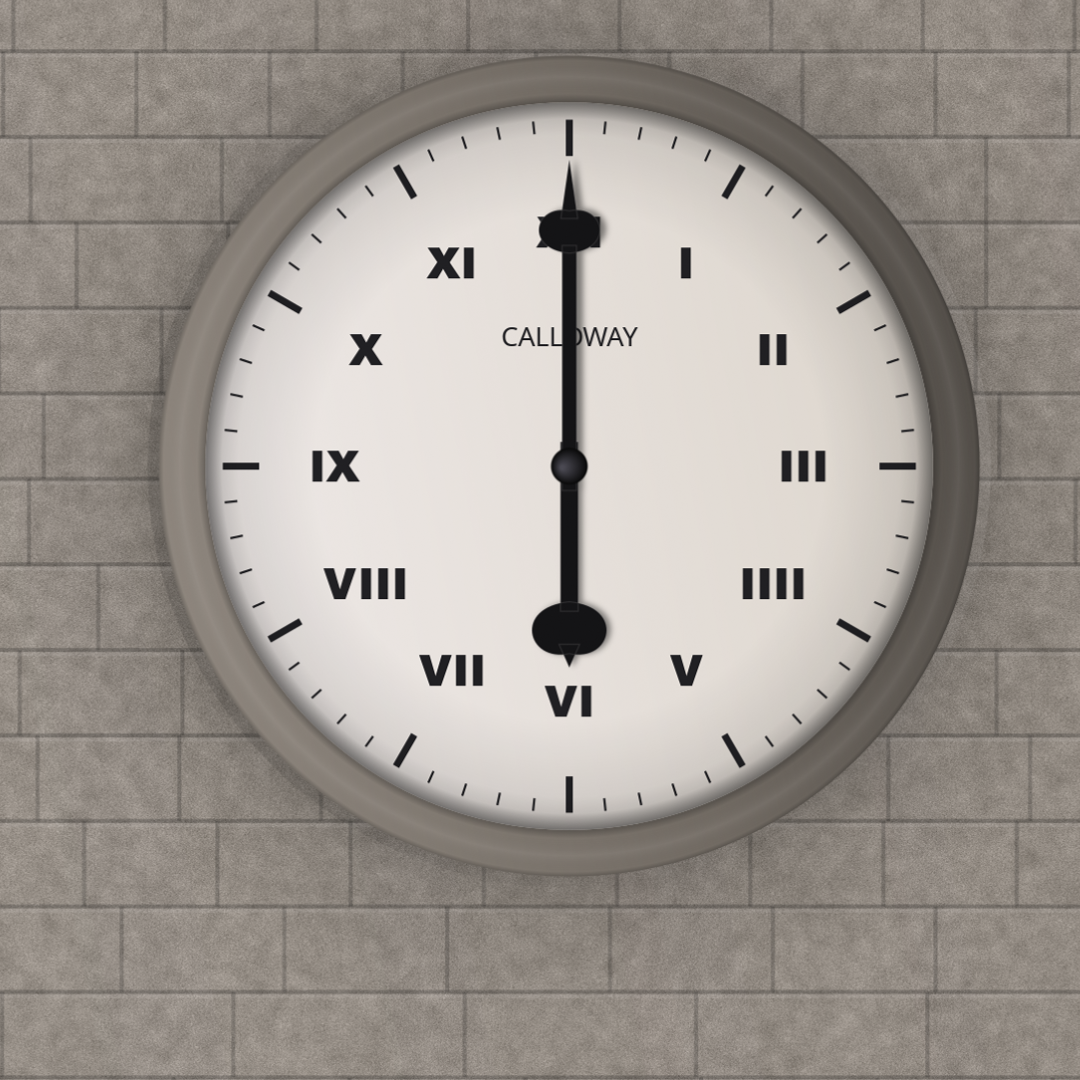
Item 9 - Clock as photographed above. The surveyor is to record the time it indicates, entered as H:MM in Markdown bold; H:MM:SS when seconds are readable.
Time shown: **6:00**
